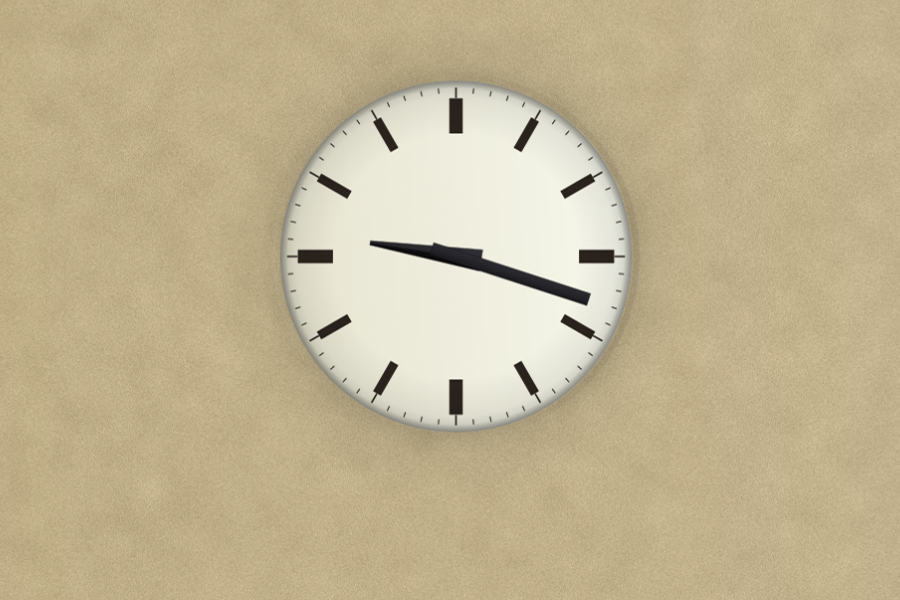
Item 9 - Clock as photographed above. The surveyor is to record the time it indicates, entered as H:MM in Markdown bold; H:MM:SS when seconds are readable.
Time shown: **9:18**
